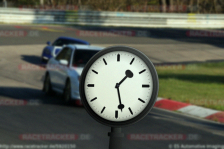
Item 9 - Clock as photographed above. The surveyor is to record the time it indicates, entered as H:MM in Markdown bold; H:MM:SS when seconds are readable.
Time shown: **1:28**
